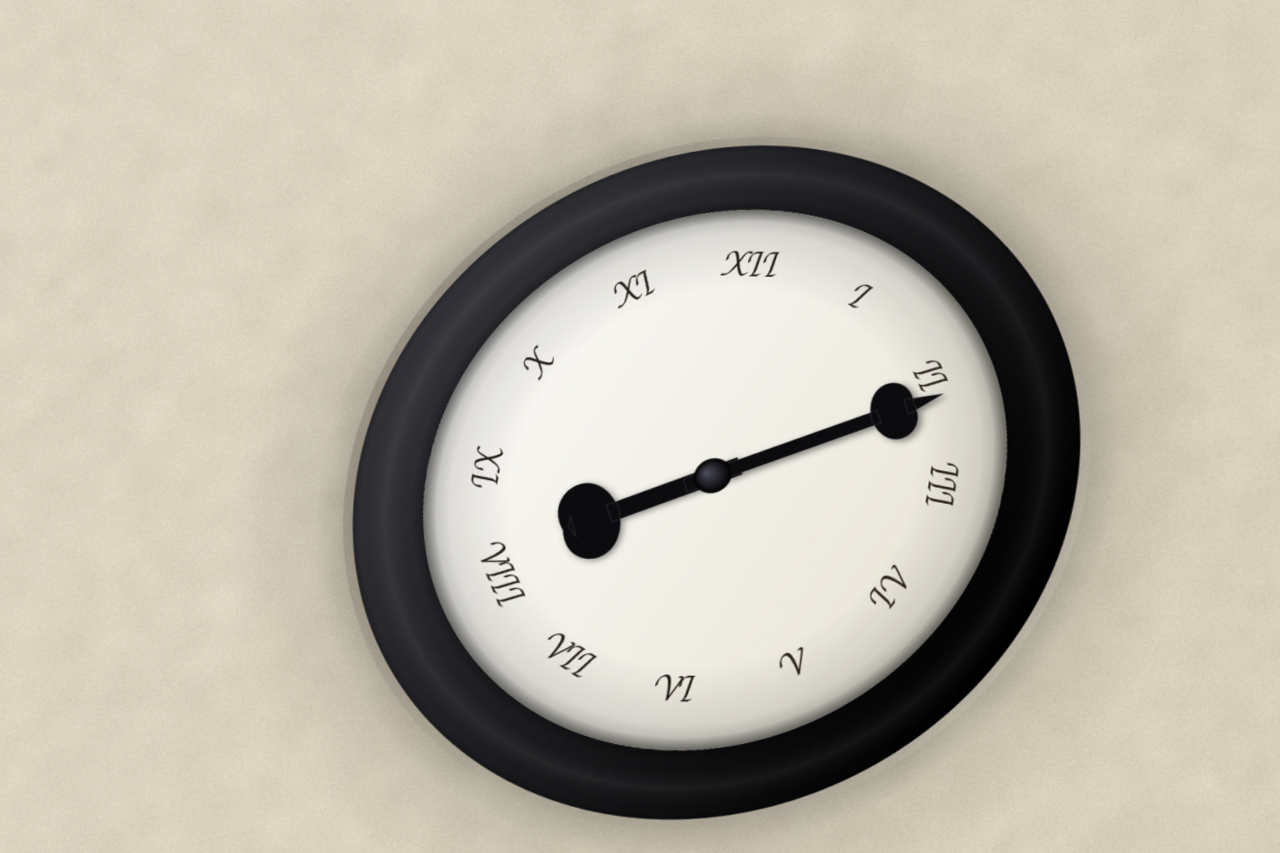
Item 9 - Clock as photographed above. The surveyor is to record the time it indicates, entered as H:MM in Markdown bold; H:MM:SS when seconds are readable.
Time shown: **8:11**
